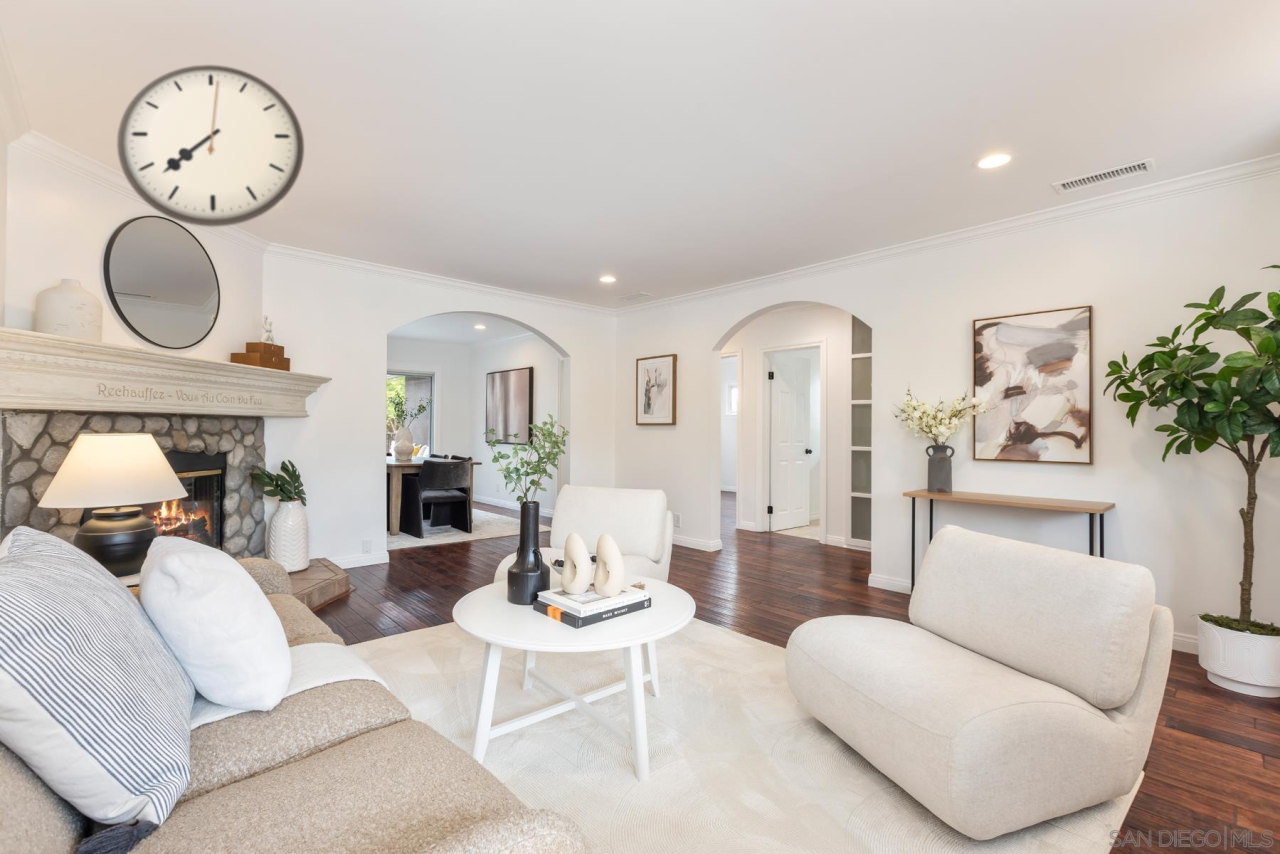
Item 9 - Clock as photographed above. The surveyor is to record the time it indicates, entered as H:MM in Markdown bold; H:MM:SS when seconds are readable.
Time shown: **7:38:01**
